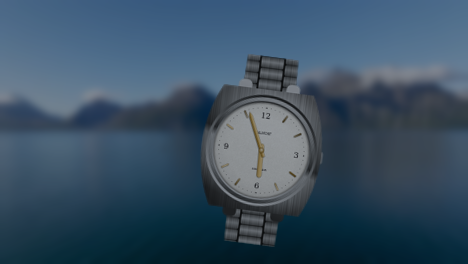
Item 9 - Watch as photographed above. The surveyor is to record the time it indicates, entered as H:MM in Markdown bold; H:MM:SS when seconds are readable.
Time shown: **5:56**
